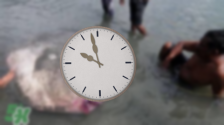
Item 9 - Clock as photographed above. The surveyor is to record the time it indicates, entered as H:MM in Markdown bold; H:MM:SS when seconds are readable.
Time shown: **9:58**
